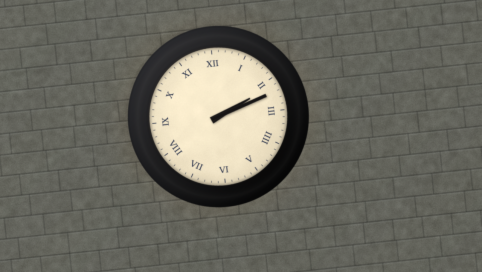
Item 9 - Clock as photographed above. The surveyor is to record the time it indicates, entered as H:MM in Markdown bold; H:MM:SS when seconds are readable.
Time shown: **2:12**
